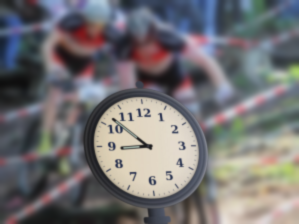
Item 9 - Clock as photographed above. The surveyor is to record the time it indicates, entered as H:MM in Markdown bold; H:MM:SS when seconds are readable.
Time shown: **8:52**
